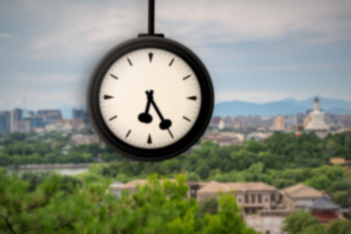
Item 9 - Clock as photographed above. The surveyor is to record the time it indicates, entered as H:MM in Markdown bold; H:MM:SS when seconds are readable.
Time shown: **6:25**
